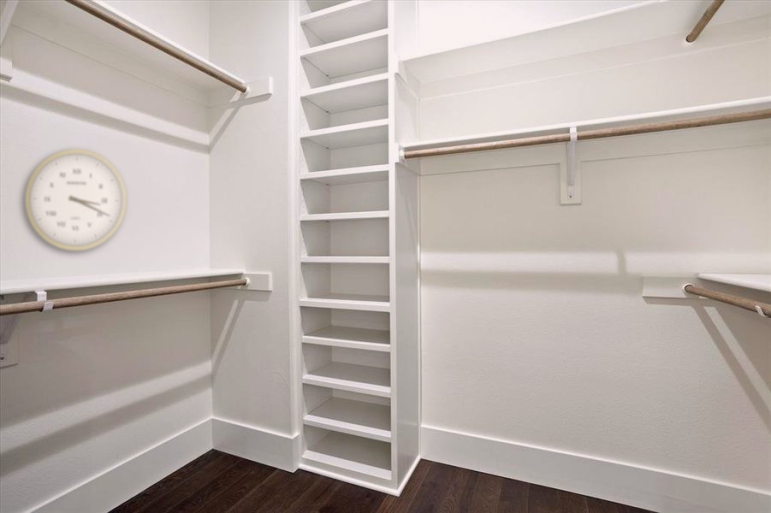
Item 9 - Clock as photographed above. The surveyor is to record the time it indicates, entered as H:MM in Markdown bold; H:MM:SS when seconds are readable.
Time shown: **3:19**
